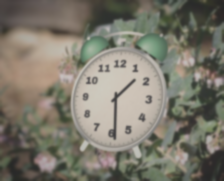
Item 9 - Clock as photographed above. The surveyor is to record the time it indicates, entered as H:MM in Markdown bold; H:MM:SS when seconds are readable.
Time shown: **1:29**
